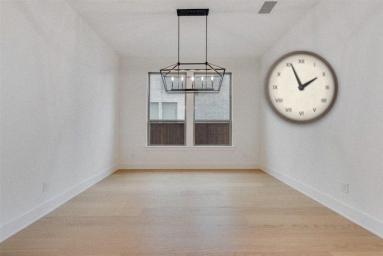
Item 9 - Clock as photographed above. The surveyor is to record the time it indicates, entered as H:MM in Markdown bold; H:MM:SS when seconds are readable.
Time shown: **1:56**
